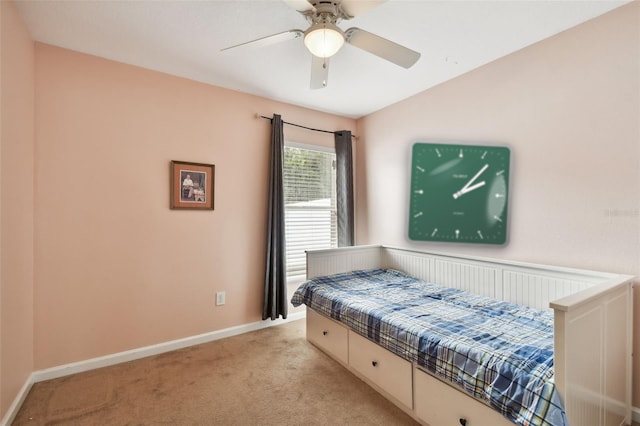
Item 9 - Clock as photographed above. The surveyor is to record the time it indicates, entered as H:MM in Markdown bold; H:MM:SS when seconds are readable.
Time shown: **2:07**
